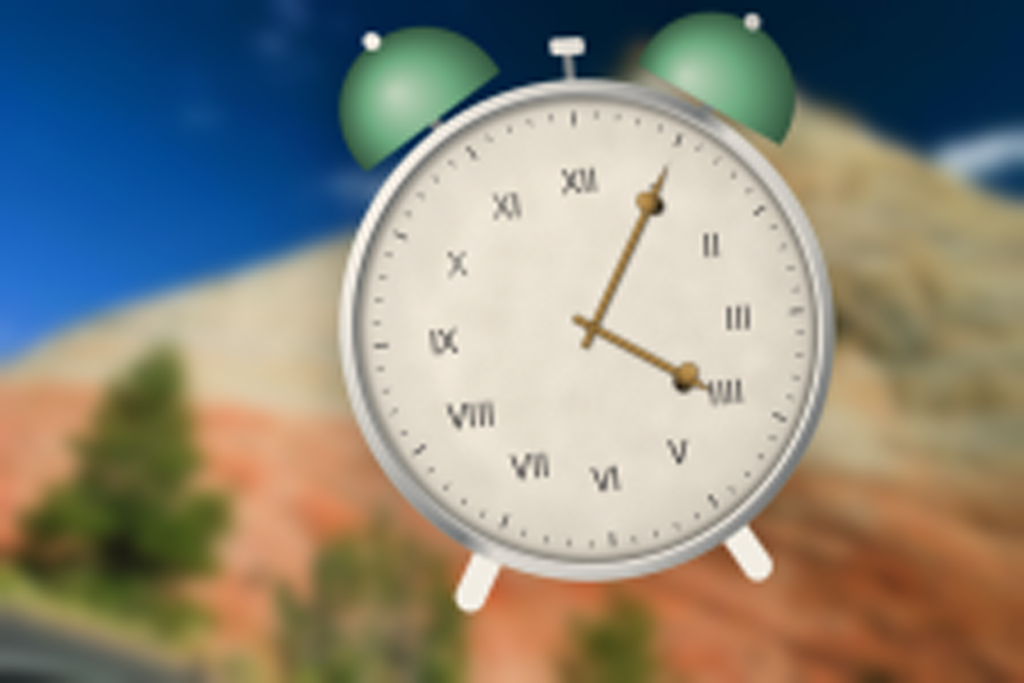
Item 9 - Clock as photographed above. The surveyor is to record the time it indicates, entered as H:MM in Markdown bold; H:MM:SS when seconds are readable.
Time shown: **4:05**
